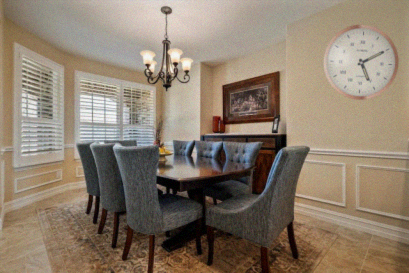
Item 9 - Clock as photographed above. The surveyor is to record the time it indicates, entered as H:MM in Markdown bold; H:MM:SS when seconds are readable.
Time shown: **5:10**
